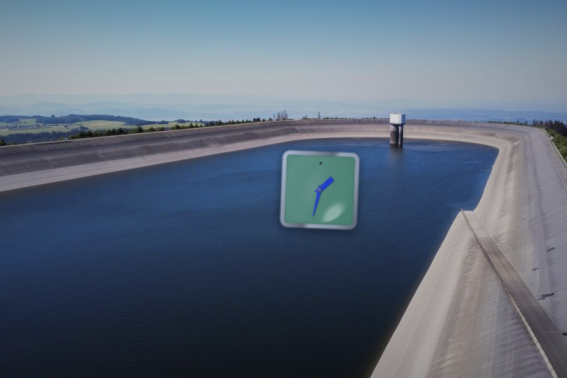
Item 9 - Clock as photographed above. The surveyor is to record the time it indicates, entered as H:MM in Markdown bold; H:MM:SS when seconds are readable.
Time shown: **1:32**
